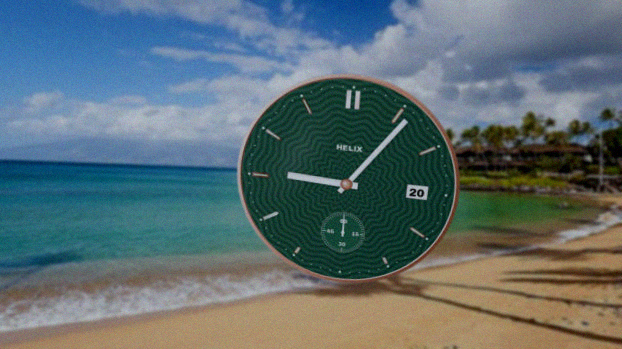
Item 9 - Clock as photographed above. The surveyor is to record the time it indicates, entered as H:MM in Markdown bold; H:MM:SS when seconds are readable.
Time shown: **9:06**
